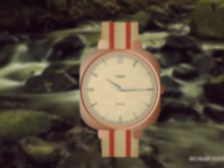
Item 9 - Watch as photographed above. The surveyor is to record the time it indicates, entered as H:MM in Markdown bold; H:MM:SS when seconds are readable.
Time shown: **10:15**
